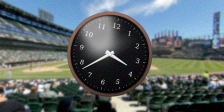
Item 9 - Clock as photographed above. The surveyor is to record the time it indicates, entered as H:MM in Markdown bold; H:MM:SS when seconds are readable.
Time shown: **3:38**
